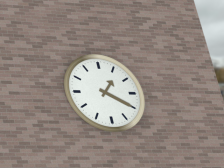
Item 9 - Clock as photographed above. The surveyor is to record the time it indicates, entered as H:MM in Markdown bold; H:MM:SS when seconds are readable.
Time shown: **1:20**
